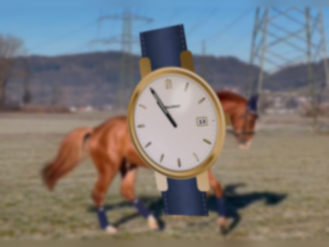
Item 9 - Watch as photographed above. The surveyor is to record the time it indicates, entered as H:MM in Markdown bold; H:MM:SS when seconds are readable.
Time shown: **10:55**
